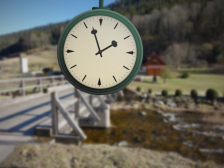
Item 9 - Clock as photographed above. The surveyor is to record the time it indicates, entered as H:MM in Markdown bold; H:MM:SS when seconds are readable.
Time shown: **1:57**
